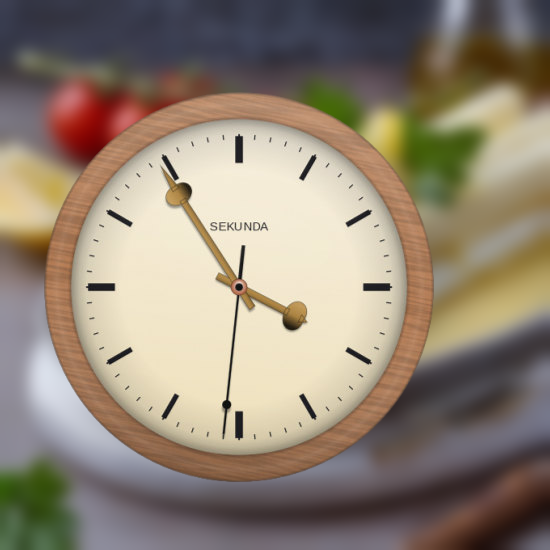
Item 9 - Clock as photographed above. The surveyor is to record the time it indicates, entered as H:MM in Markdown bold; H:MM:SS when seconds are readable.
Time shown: **3:54:31**
